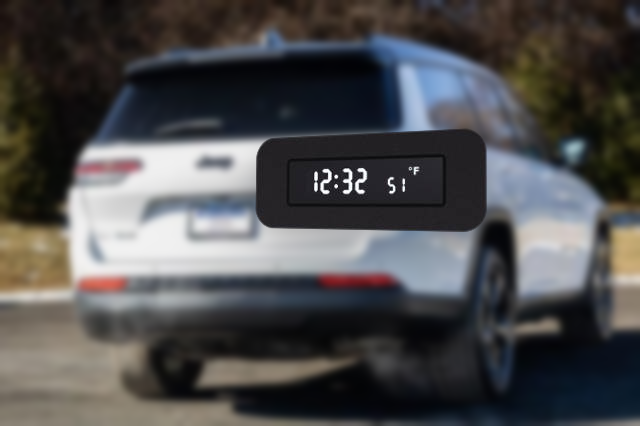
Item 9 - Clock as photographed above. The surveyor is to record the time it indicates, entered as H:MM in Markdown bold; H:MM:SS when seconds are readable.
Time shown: **12:32**
